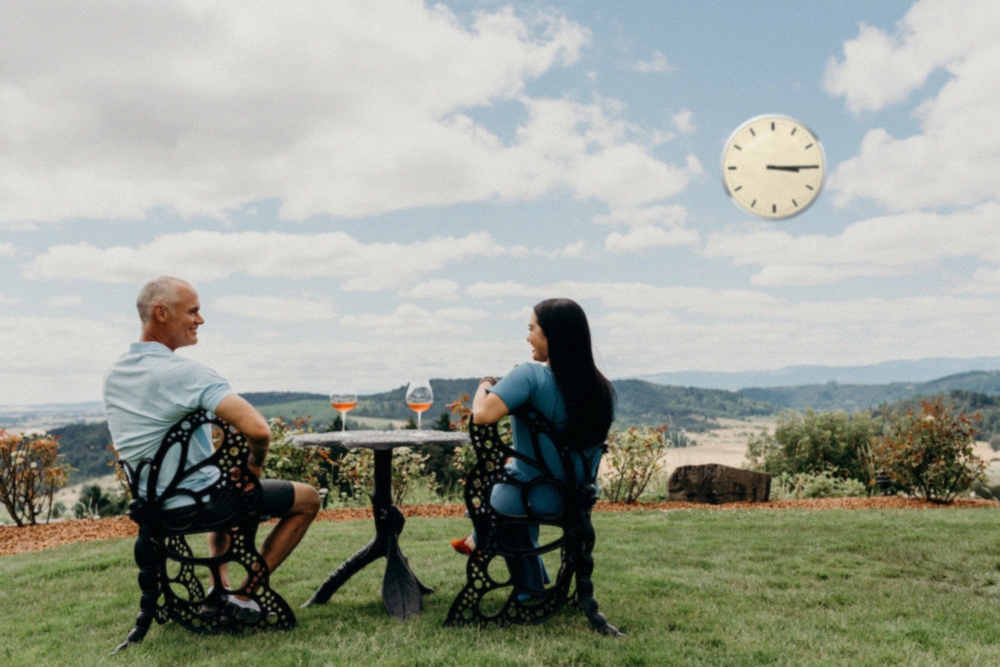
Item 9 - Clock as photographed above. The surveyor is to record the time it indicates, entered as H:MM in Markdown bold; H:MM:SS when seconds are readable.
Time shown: **3:15**
